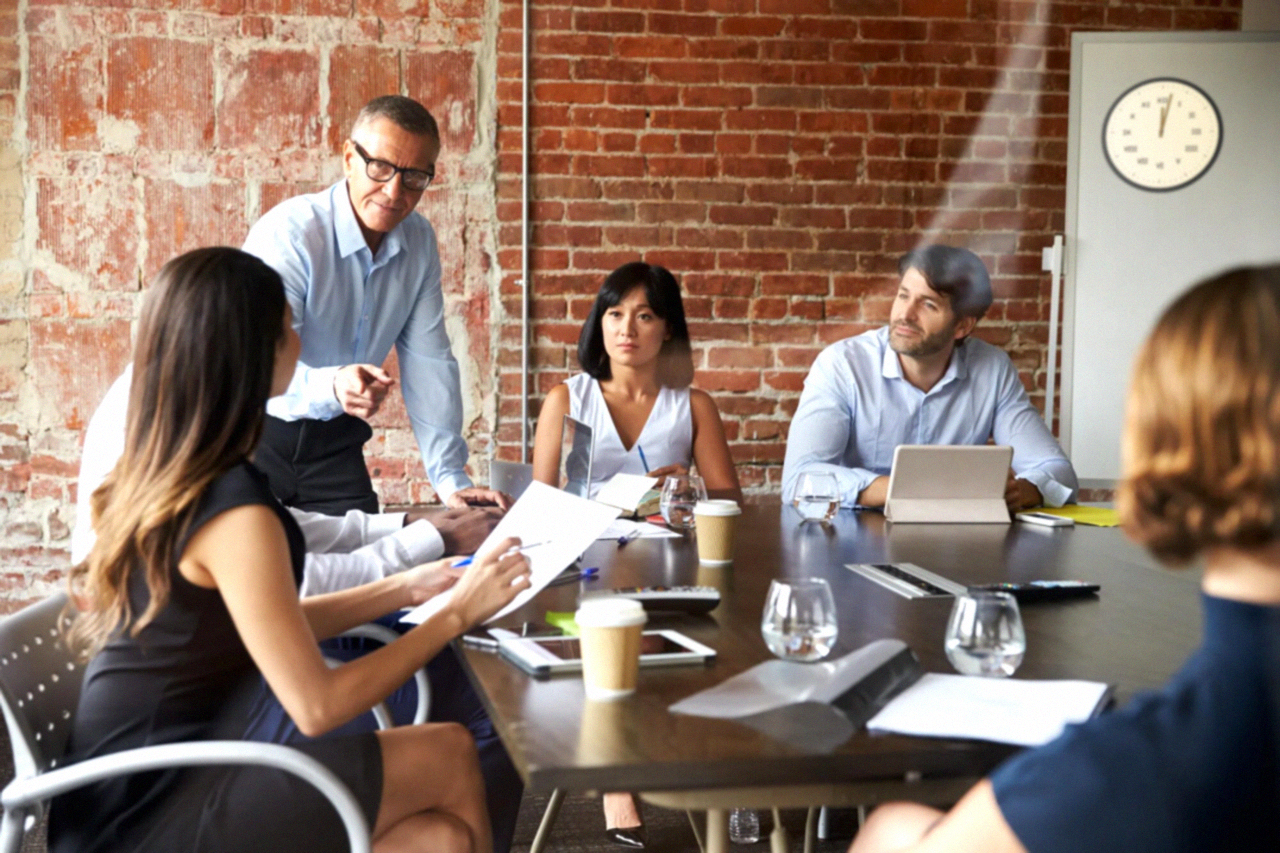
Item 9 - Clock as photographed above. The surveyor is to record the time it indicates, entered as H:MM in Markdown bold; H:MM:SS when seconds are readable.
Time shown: **12:02**
